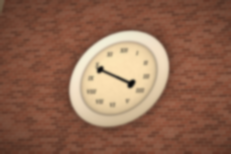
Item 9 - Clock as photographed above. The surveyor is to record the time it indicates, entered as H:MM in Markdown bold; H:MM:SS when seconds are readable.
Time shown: **3:49**
